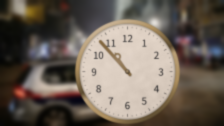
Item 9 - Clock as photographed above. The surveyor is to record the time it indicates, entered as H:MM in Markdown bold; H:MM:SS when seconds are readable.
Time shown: **10:53**
